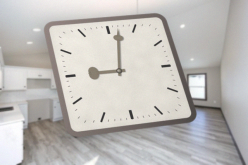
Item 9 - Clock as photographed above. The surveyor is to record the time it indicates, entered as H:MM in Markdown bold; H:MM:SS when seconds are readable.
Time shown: **9:02**
